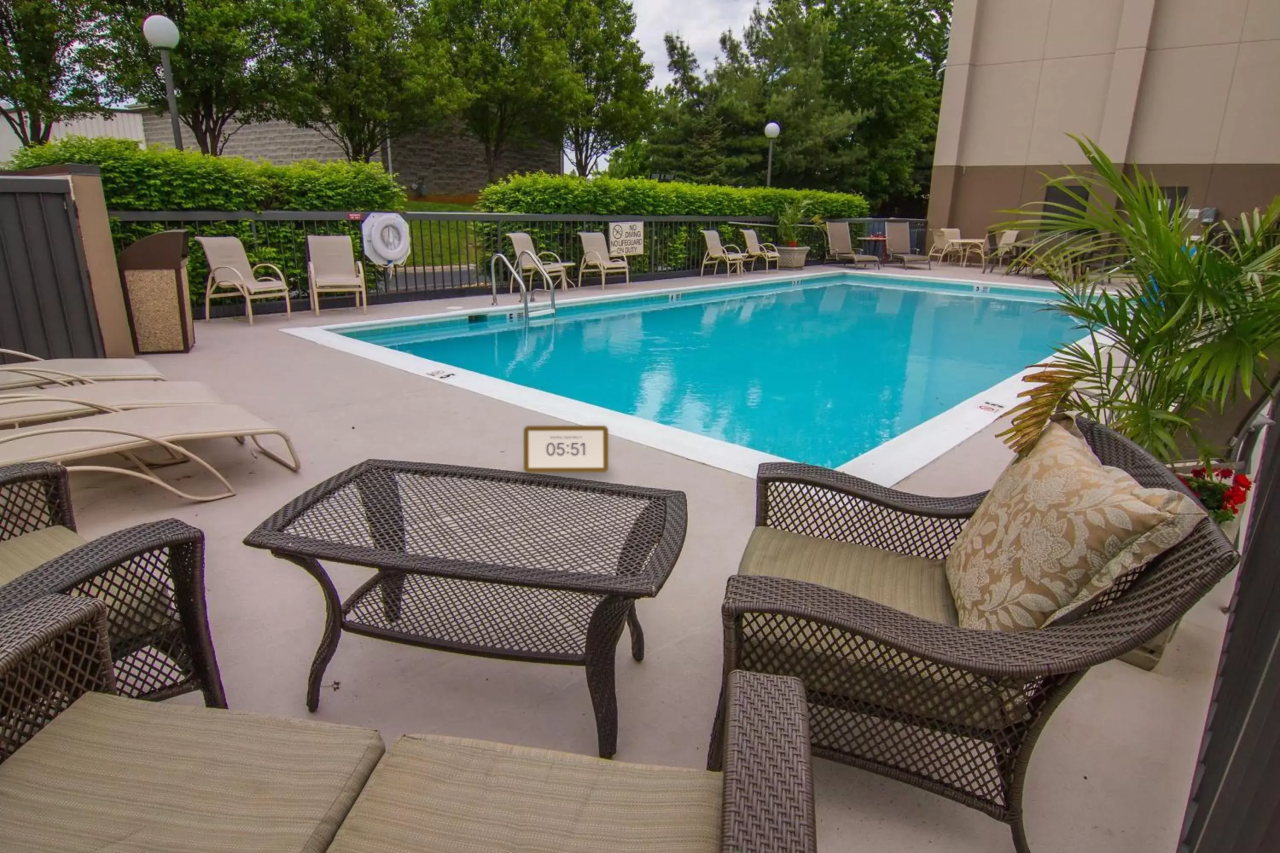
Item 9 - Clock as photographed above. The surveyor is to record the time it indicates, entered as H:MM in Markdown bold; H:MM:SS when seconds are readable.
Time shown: **5:51**
